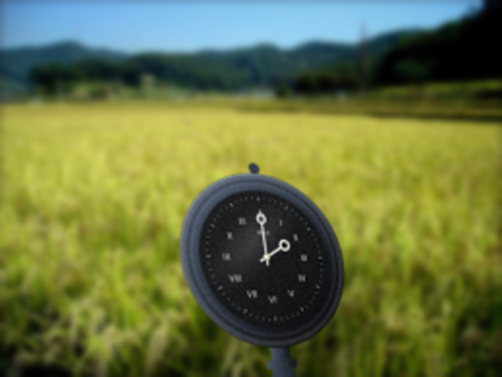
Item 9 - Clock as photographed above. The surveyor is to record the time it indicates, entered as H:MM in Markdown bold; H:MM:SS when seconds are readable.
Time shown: **2:00**
